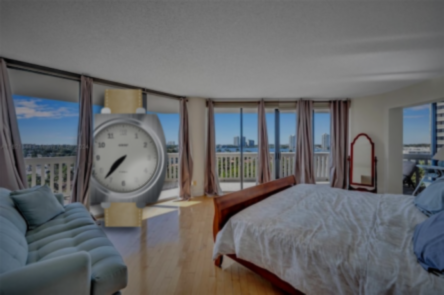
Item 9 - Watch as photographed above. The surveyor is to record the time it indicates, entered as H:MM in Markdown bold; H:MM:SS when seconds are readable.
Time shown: **7:37**
